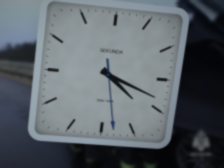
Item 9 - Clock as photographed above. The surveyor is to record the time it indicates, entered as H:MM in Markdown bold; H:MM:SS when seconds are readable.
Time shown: **4:18:28**
